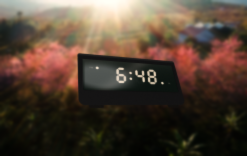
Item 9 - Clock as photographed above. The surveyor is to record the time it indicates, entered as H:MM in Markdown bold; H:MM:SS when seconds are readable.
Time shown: **6:48**
